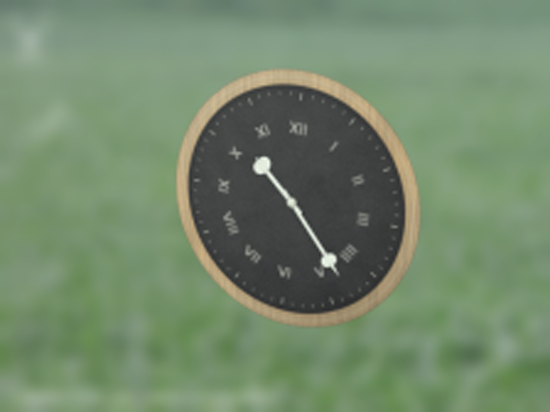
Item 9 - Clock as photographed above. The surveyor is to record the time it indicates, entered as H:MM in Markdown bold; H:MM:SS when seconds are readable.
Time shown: **10:23**
